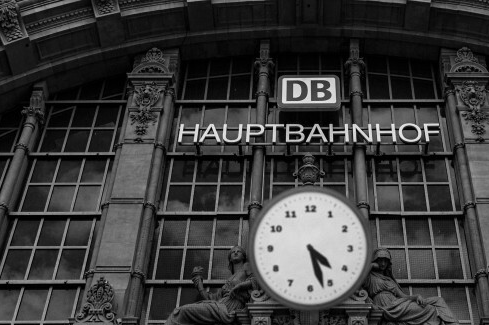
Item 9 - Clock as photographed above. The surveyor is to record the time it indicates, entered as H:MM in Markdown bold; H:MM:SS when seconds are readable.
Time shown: **4:27**
